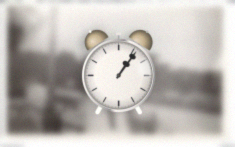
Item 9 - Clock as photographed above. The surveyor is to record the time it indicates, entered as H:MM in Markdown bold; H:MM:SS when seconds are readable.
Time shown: **1:06**
